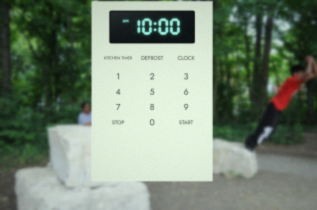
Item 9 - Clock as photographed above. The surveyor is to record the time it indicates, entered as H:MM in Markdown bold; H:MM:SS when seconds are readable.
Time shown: **10:00**
